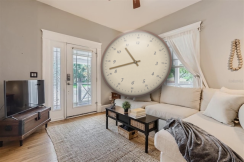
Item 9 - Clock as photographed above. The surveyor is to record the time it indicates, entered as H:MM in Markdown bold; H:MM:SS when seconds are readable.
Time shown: **10:42**
